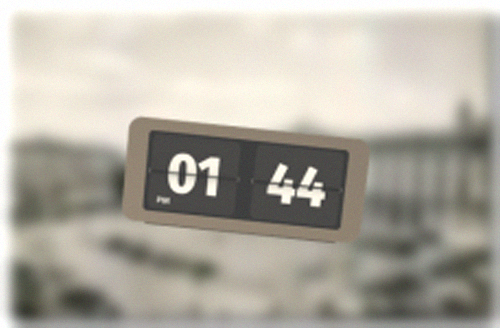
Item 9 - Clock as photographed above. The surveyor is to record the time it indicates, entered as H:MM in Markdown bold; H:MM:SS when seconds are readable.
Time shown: **1:44**
